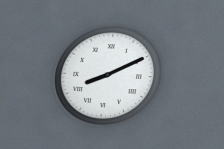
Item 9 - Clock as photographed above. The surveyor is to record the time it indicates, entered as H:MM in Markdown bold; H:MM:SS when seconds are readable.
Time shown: **8:10**
